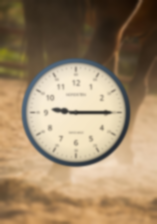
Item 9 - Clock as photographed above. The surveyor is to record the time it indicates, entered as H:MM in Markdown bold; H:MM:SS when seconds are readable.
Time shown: **9:15**
